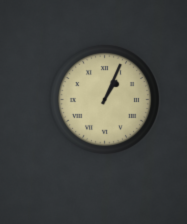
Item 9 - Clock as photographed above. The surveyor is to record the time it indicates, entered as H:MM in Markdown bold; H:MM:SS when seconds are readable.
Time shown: **1:04**
